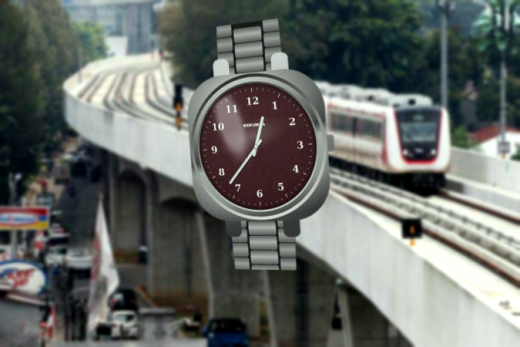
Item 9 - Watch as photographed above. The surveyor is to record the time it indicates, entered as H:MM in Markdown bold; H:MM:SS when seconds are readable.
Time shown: **12:37**
